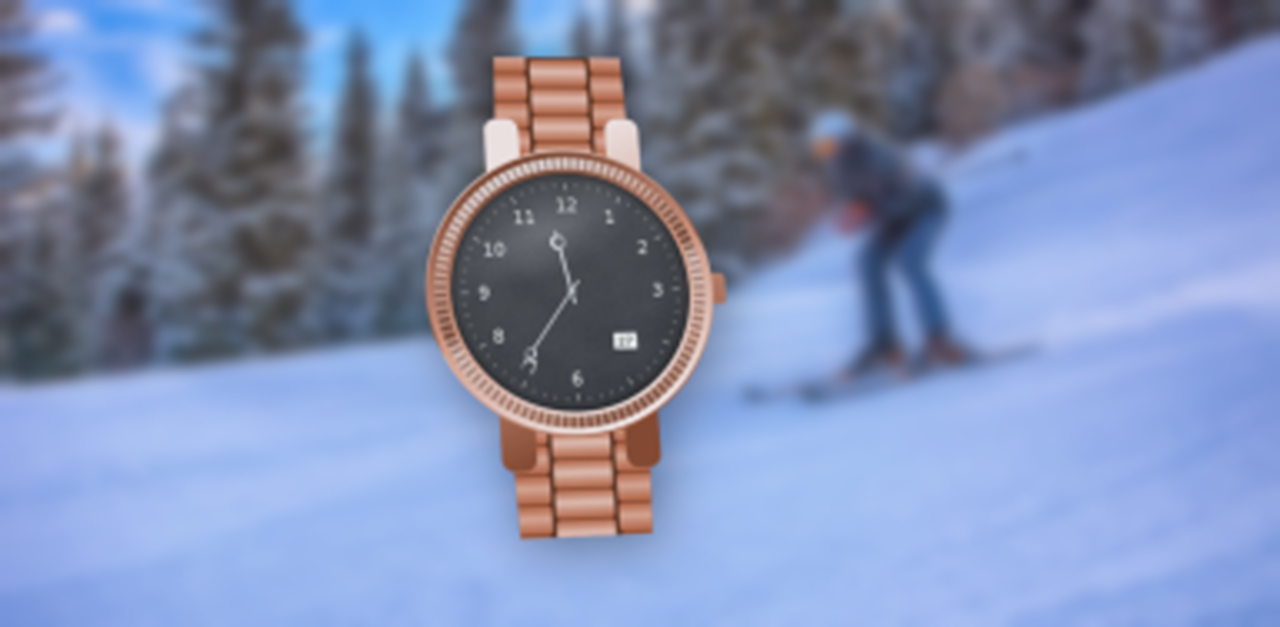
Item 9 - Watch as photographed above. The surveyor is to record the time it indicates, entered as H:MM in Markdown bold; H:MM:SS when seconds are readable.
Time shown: **11:36**
